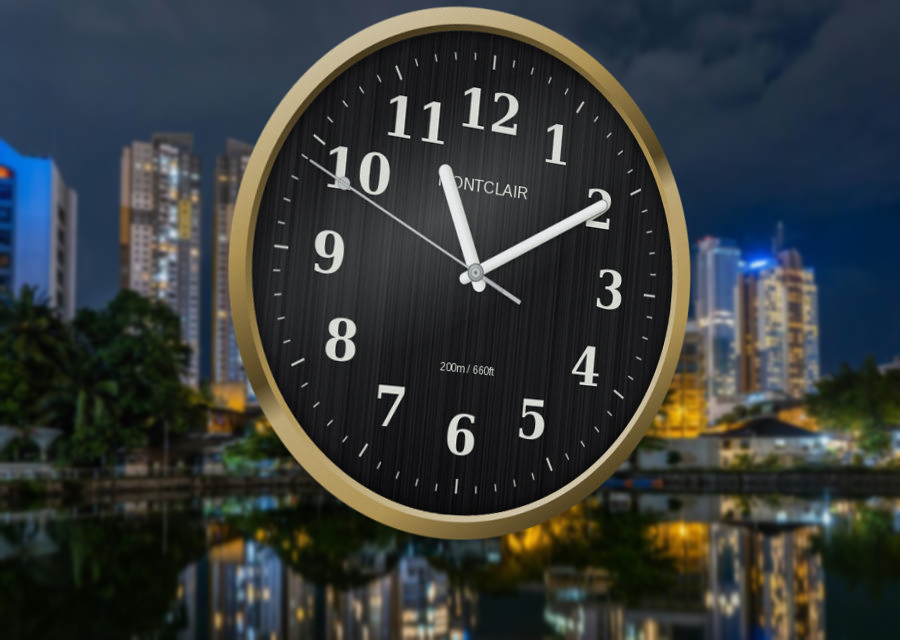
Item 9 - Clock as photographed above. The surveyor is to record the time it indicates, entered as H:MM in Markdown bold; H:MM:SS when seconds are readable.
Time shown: **11:09:49**
